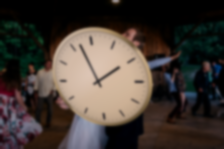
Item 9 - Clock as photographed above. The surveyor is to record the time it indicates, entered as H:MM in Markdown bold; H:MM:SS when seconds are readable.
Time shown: **1:57**
